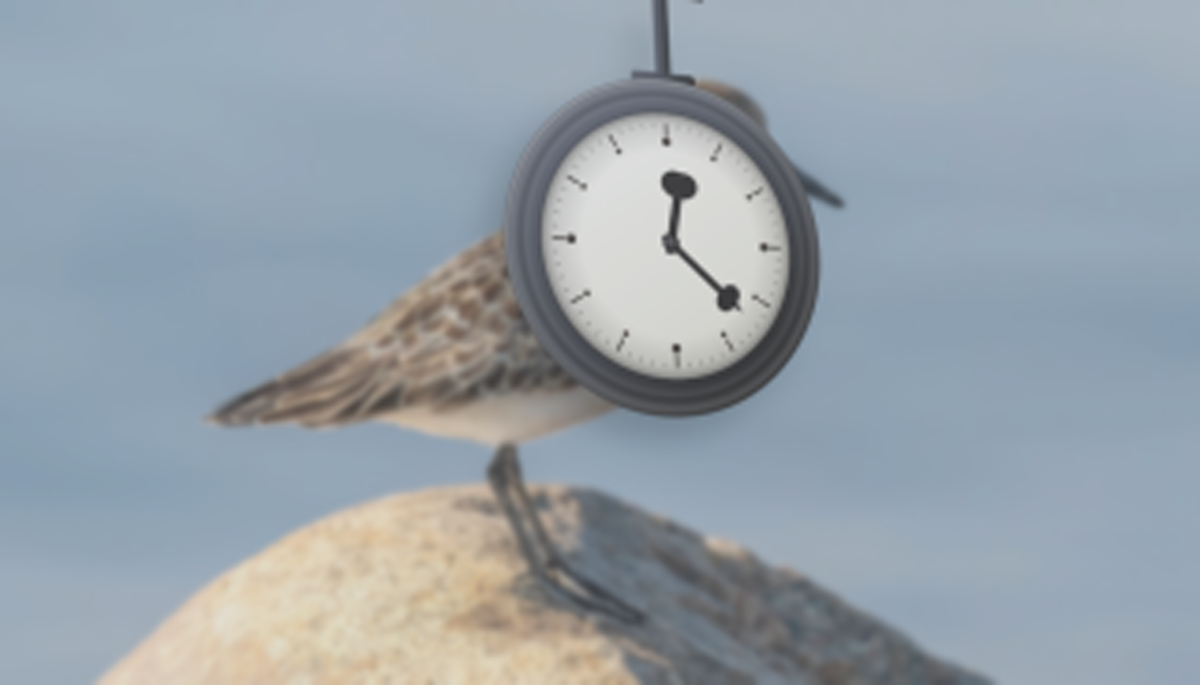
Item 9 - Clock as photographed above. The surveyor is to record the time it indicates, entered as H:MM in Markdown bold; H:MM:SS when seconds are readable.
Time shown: **12:22**
